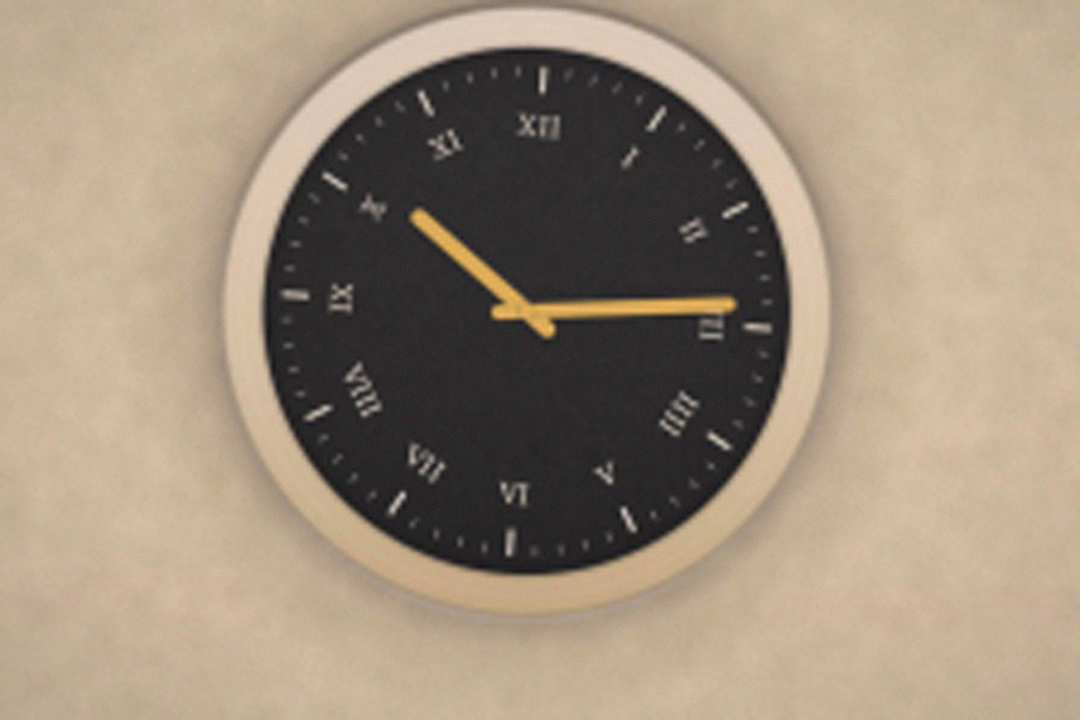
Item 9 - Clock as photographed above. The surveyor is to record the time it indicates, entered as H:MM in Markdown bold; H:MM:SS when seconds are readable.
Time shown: **10:14**
